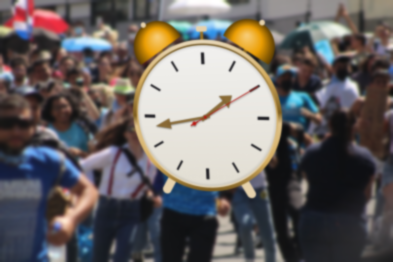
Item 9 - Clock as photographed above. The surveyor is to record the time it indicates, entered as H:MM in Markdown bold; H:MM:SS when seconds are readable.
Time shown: **1:43:10**
